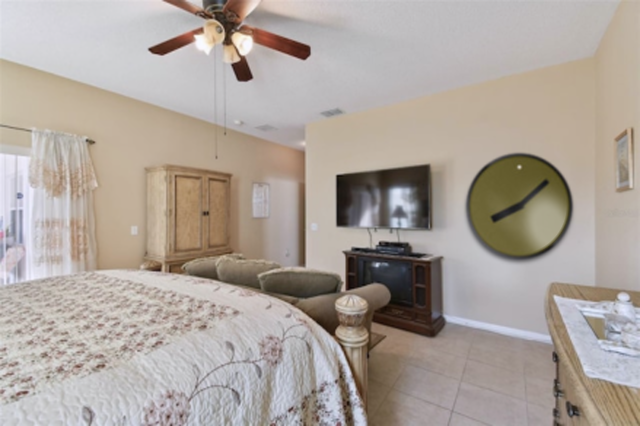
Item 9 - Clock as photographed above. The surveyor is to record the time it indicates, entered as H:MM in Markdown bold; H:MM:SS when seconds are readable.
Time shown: **8:08**
